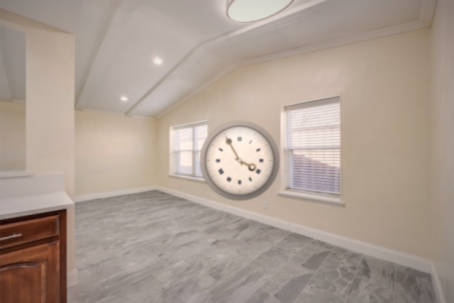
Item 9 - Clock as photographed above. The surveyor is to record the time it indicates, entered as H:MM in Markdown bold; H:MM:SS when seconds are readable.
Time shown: **3:55**
